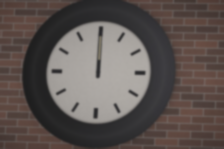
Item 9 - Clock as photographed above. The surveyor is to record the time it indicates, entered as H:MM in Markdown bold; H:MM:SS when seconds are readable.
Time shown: **12:00**
